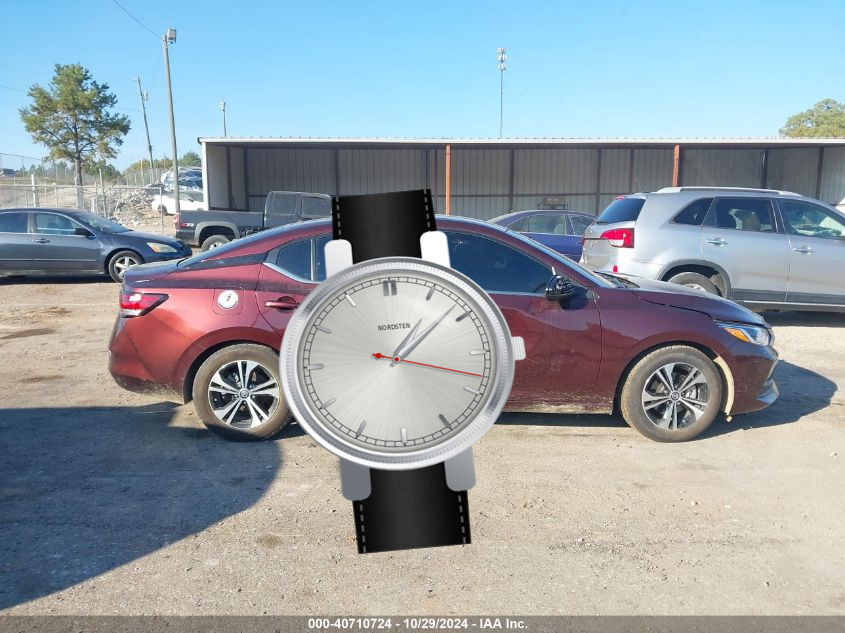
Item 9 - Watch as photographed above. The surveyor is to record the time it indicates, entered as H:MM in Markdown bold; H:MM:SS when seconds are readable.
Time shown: **1:08:18**
